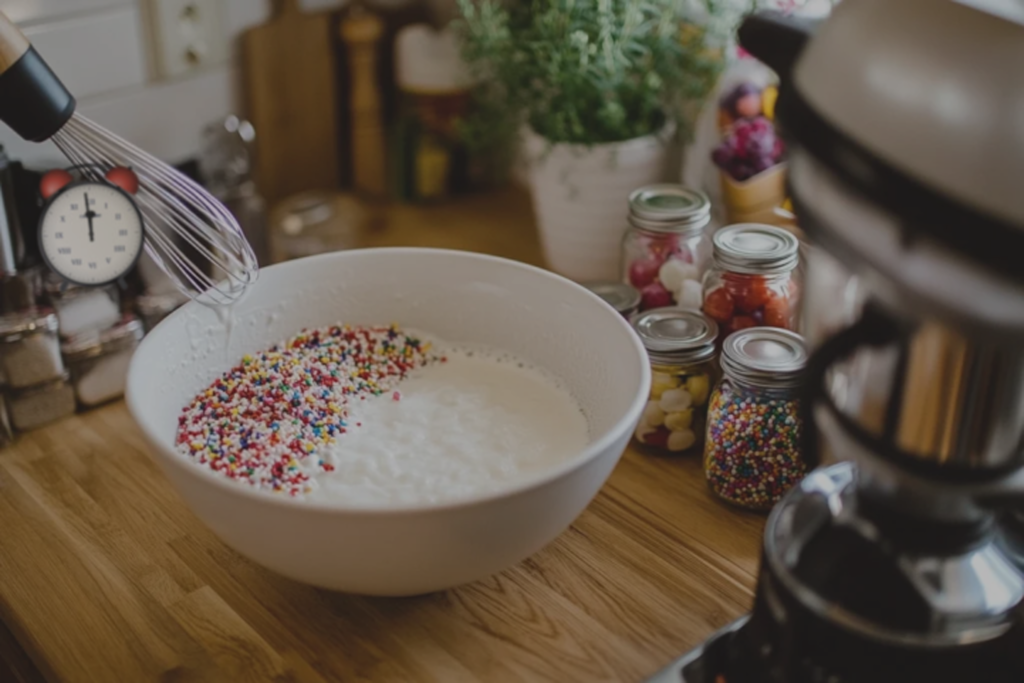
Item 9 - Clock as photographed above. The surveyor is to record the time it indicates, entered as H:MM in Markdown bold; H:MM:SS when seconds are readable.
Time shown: **11:59**
